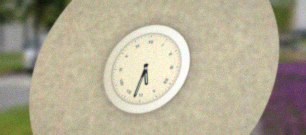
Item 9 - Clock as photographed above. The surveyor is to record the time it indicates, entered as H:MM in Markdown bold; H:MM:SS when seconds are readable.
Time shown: **5:32**
